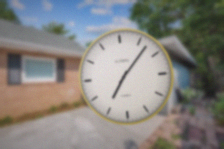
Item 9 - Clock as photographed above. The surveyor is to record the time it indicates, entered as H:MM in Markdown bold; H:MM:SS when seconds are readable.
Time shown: **7:07**
